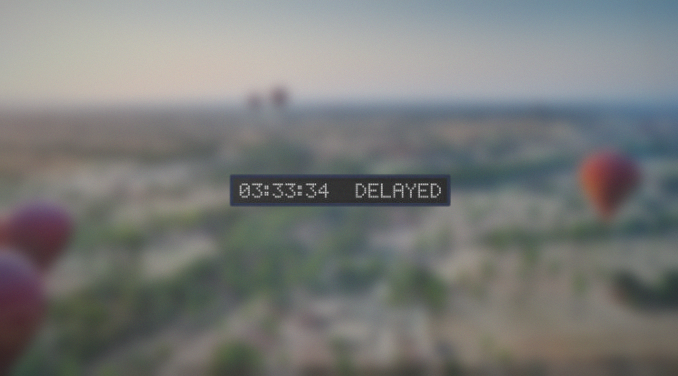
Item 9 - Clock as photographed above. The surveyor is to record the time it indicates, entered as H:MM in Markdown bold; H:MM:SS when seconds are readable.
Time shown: **3:33:34**
